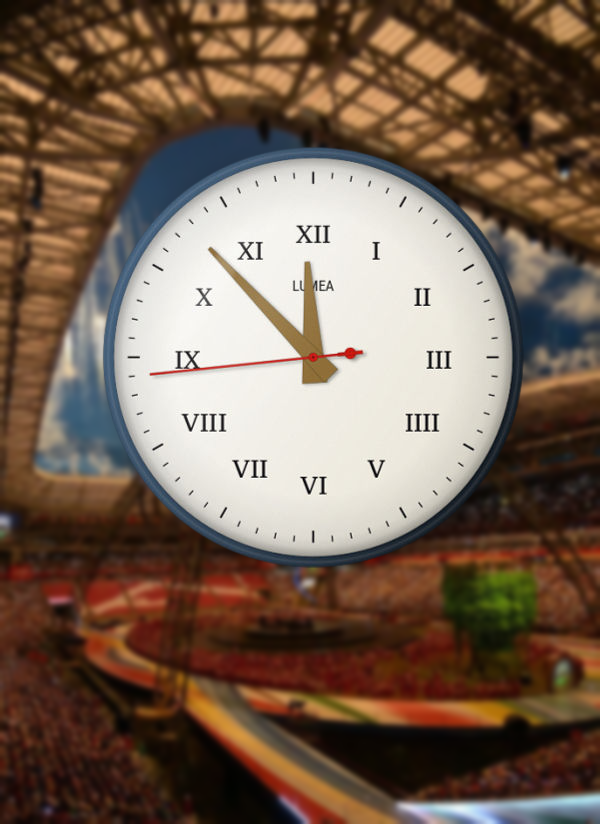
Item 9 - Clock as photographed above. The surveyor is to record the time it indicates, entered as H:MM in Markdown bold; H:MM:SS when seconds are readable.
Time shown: **11:52:44**
